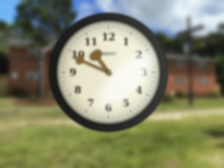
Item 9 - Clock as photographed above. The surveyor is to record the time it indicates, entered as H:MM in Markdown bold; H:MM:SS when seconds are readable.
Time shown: **10:49**
